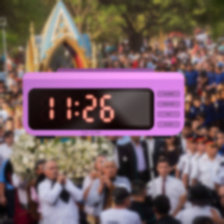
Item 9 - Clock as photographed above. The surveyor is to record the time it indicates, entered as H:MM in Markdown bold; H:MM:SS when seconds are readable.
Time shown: **11:26**
